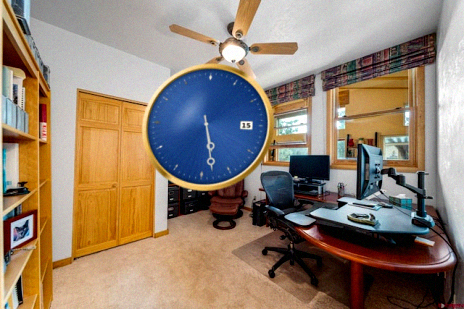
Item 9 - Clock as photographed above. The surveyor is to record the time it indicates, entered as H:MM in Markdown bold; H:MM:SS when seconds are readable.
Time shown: **5:28**
